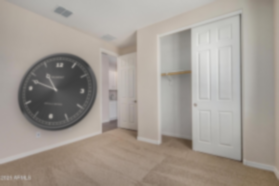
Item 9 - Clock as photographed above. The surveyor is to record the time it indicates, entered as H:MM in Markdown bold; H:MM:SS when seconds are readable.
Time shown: **10:48**
